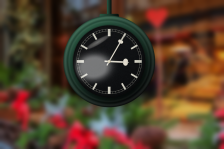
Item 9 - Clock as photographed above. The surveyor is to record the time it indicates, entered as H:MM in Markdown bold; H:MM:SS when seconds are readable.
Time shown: **3:05**
